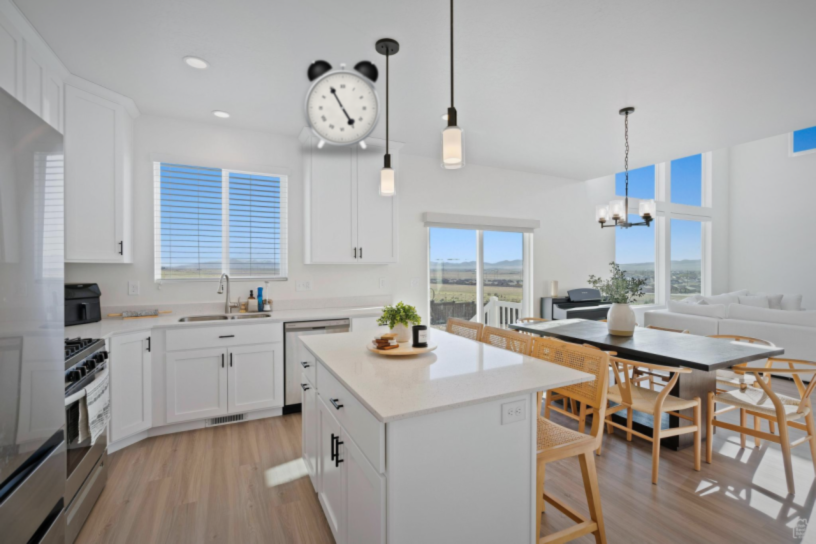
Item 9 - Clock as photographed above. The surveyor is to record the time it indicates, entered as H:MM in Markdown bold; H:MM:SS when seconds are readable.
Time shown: **4:55**
